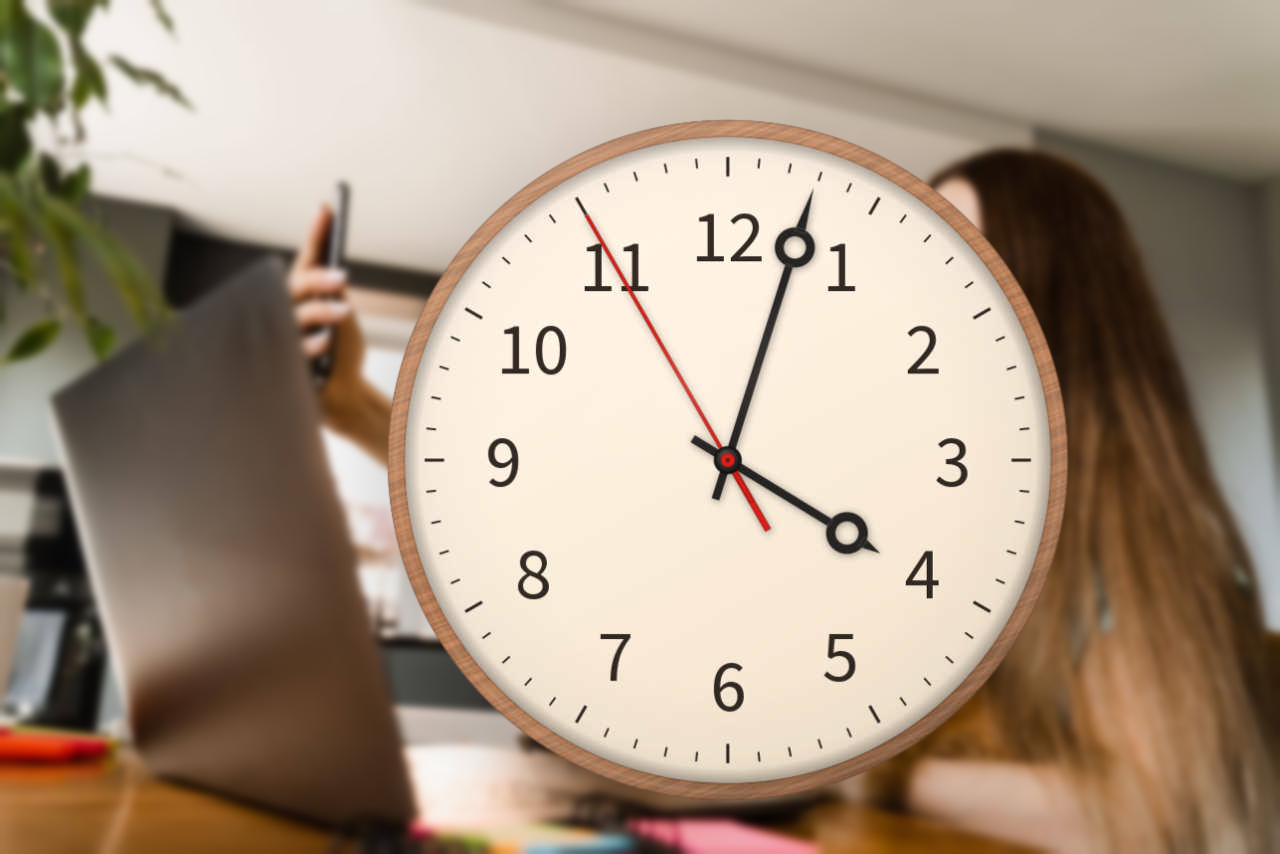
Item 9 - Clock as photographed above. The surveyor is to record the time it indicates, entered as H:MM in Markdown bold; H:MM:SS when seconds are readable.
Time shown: **4:02:55**
